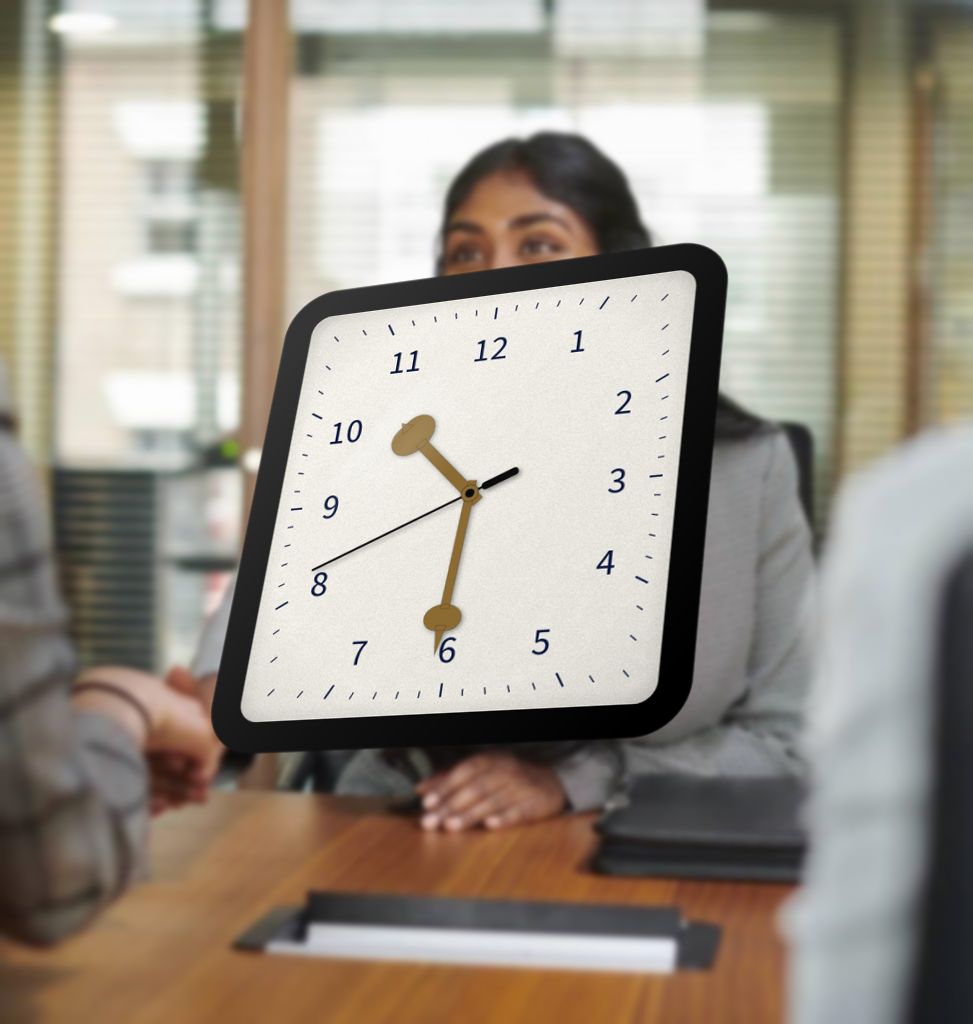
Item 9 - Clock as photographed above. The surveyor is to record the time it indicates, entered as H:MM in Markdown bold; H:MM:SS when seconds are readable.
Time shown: **10:30:41**
